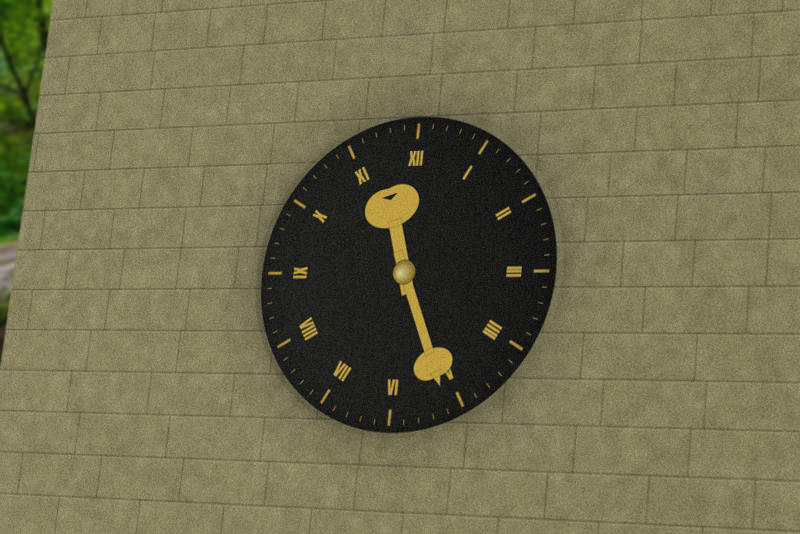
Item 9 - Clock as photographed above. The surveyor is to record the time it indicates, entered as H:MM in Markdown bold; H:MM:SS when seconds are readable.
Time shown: **11:26**
